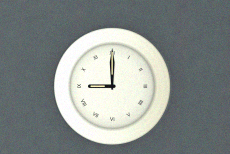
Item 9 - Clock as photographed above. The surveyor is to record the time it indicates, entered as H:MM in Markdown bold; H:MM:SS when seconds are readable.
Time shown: **9:00**
